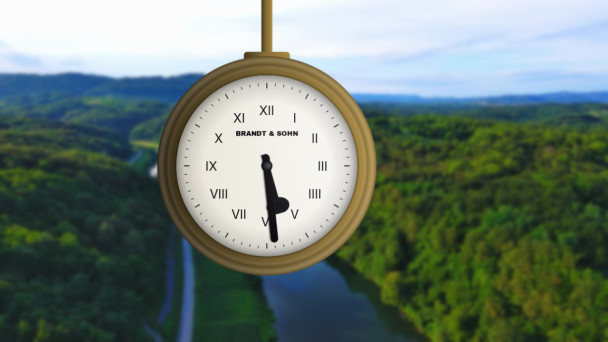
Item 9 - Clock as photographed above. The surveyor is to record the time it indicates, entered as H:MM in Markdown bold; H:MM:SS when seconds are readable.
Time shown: **5:29**
